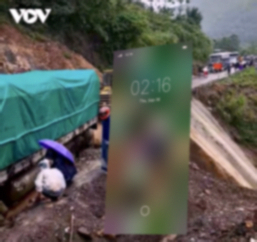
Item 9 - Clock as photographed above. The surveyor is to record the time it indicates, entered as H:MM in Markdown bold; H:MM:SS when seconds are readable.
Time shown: **2:16**
